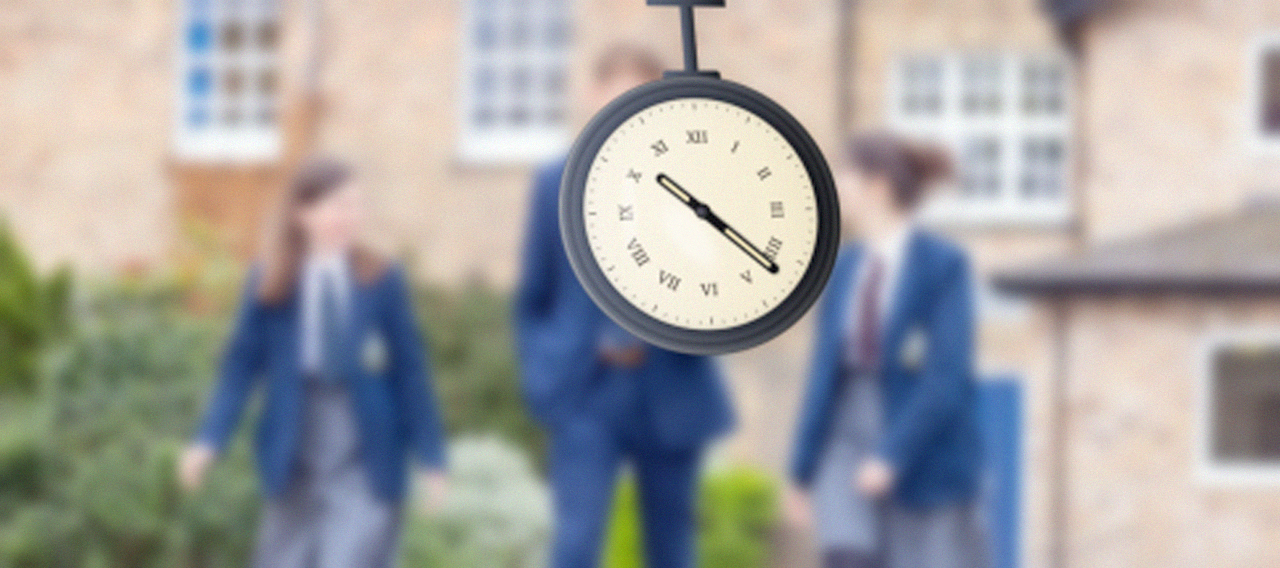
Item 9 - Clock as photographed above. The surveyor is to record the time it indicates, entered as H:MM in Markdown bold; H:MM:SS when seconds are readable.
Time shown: **10:22**
